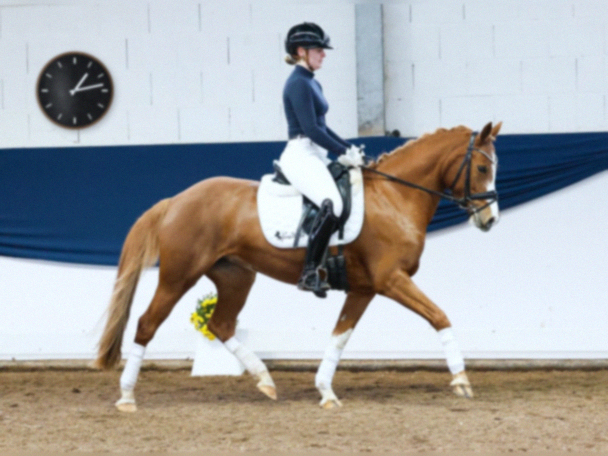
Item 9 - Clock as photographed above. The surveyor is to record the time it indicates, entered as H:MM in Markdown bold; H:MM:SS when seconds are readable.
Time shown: **1:13**
